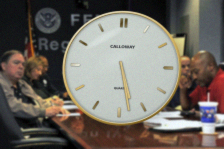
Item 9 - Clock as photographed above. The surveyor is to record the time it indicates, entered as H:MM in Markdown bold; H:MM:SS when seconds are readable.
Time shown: **5:28**
